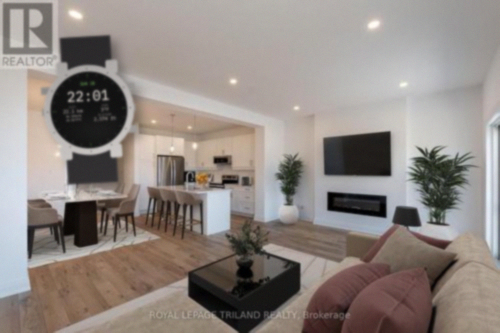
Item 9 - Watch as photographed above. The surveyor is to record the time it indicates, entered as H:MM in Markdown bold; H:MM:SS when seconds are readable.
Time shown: **22:01**
